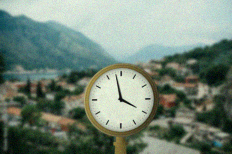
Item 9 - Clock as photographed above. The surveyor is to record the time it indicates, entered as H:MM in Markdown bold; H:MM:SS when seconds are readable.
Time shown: **3:58**
